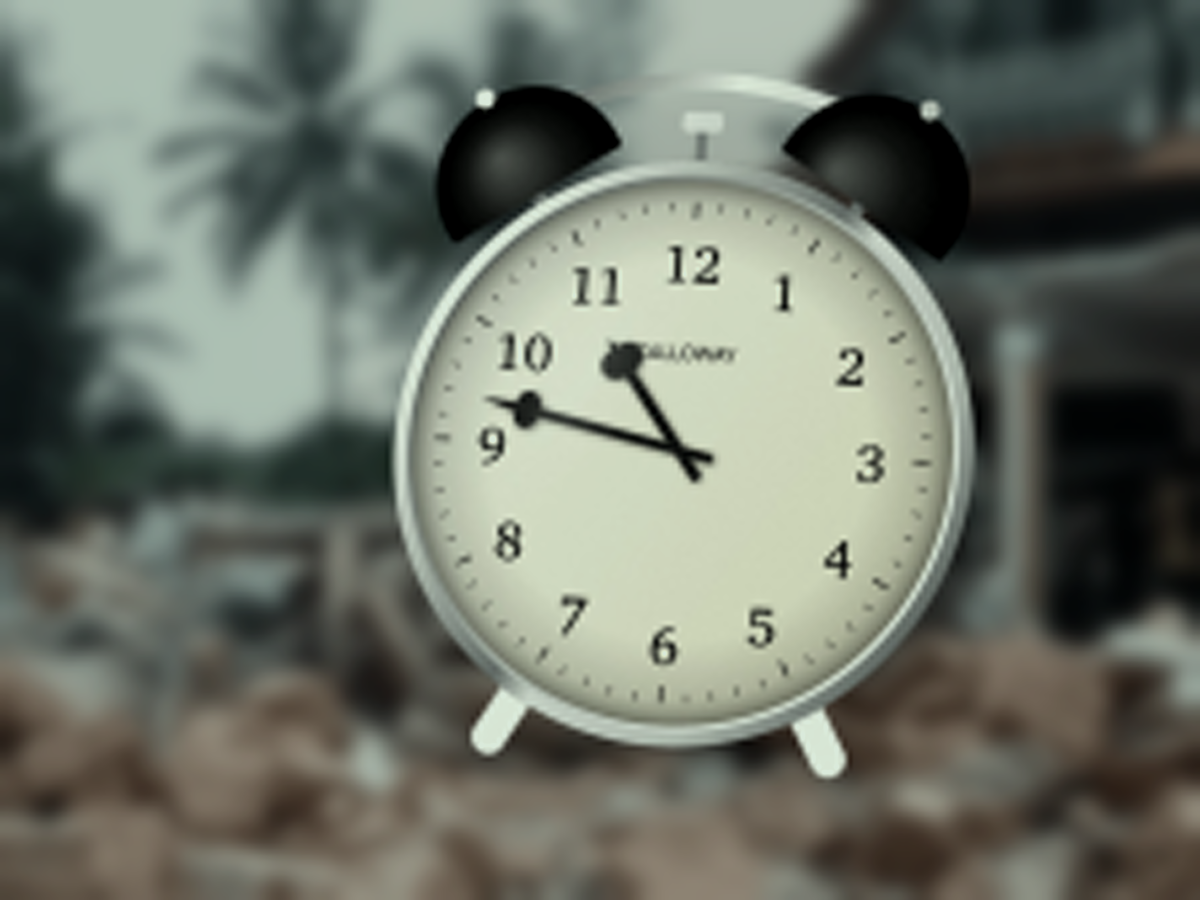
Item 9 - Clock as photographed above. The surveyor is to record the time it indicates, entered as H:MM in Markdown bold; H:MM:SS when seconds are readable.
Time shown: **10:47**
